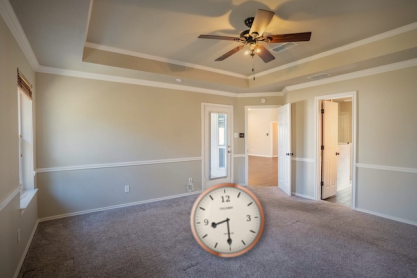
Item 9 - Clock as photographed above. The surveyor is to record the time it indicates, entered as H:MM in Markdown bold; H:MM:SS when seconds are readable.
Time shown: **8:30**
